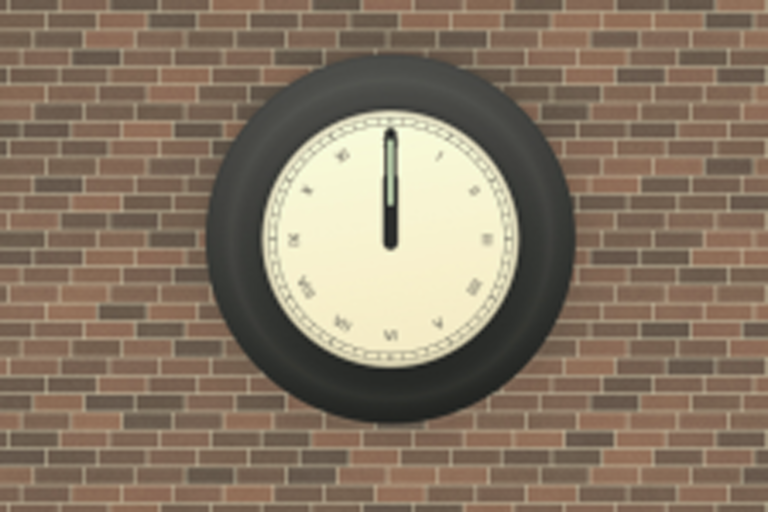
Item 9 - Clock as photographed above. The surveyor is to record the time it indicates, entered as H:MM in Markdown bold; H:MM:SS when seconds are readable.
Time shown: **12:00**
